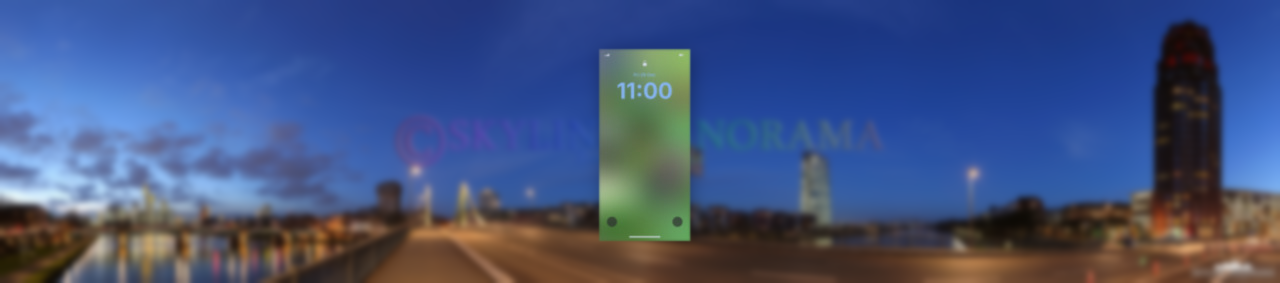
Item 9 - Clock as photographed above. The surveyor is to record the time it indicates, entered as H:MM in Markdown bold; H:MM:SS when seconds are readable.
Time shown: **11:00**
